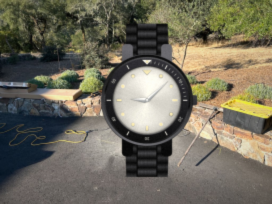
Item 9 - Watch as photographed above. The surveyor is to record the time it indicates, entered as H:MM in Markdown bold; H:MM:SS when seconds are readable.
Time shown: **9:08**
